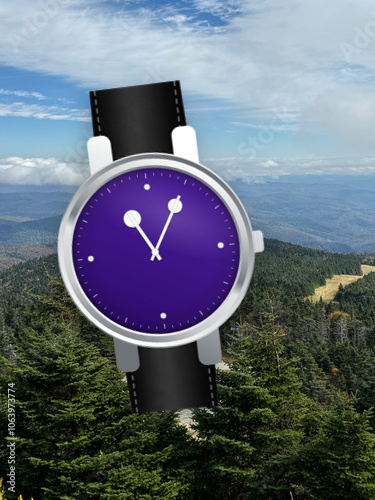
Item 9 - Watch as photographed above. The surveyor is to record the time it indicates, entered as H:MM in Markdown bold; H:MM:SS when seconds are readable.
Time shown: **11:05**
